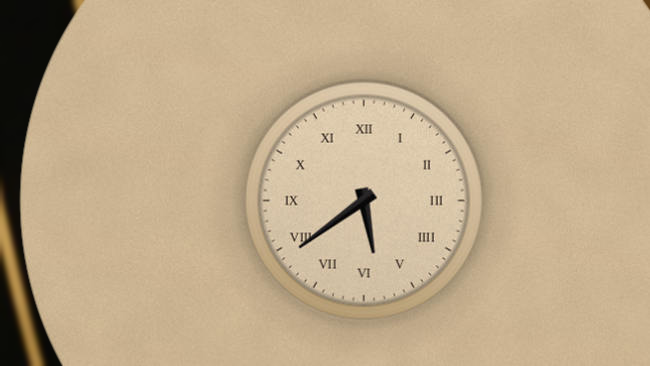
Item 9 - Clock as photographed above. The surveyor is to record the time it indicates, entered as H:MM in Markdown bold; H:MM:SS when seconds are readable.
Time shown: **5:39**
